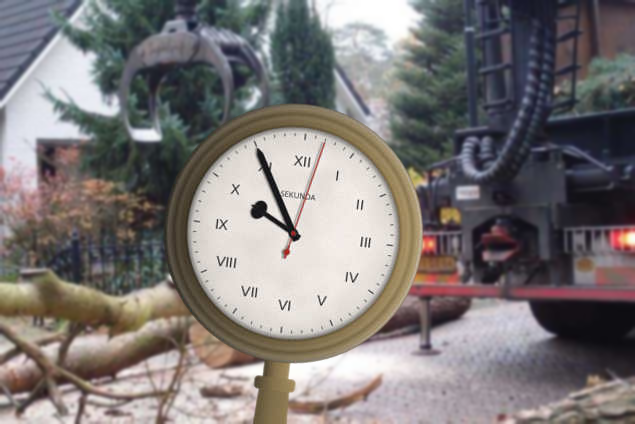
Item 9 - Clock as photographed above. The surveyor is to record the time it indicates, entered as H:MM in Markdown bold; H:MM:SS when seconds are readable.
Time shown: **9:55:02**
